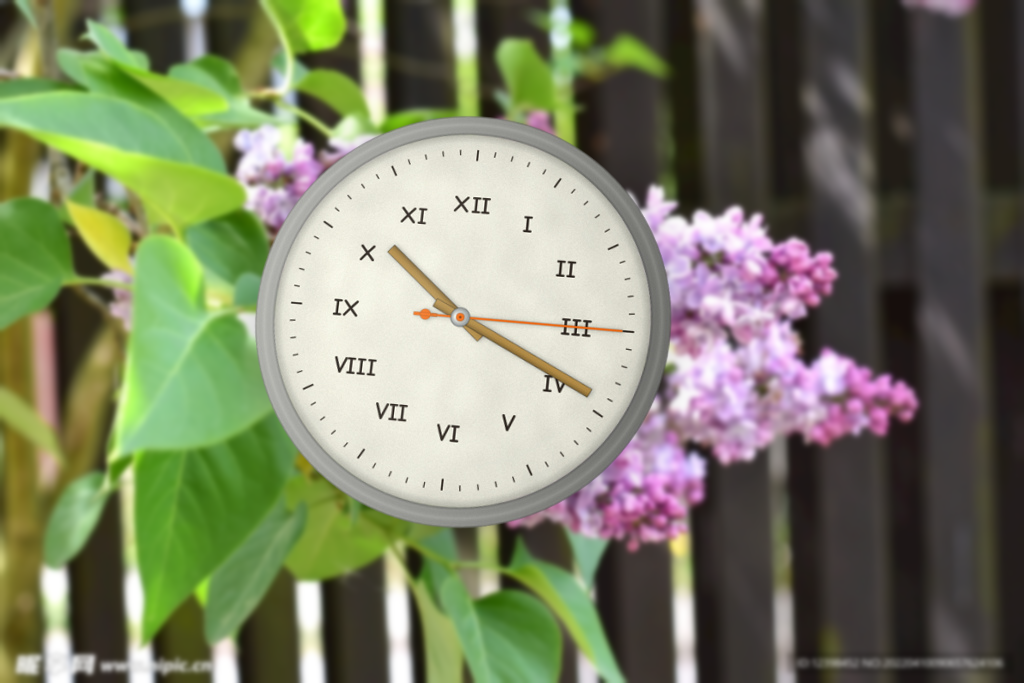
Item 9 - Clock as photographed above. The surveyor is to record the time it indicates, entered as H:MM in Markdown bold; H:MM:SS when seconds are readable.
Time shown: **10:19:15**
